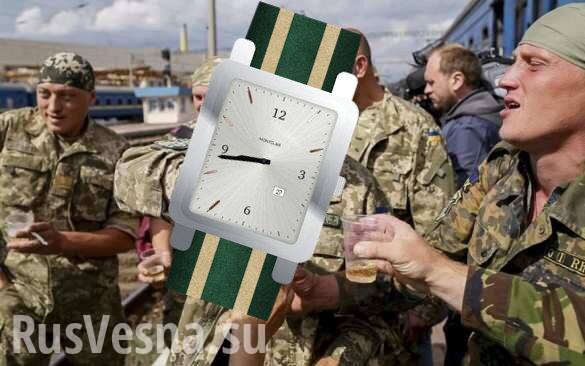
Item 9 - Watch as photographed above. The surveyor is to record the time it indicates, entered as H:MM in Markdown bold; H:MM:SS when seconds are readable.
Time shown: **8:43**
